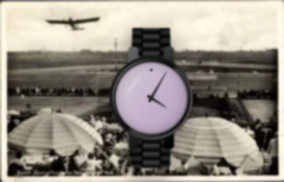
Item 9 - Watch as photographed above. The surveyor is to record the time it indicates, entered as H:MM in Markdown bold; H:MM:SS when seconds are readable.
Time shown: **4:05**
